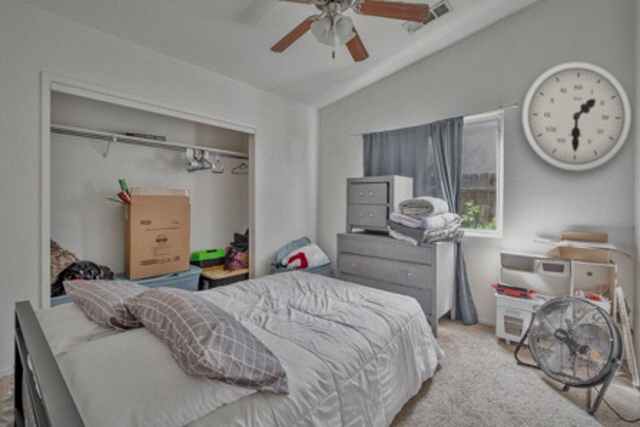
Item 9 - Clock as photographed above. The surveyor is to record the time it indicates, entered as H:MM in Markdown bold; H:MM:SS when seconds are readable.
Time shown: **1:30**
